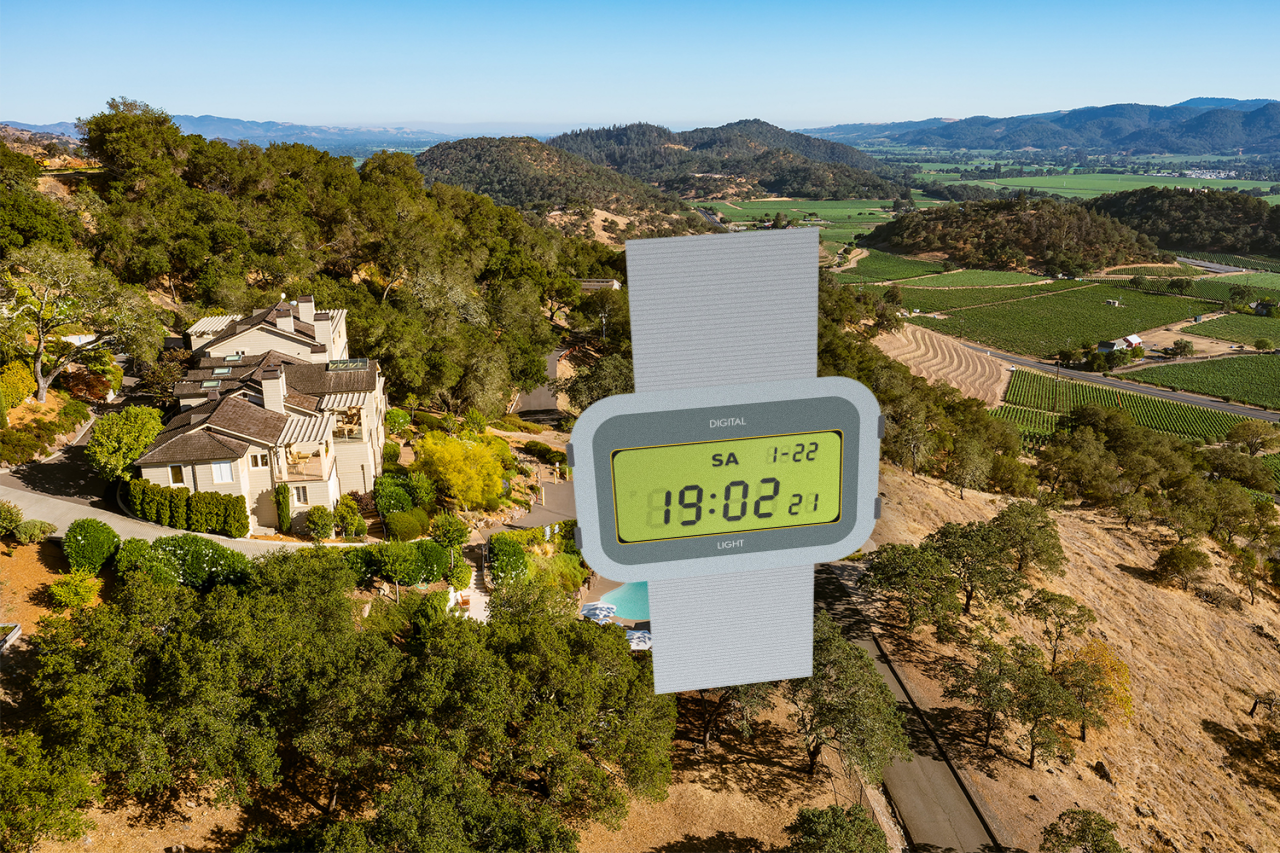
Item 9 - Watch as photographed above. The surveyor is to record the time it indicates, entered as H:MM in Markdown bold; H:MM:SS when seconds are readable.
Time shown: **19:02:21**
